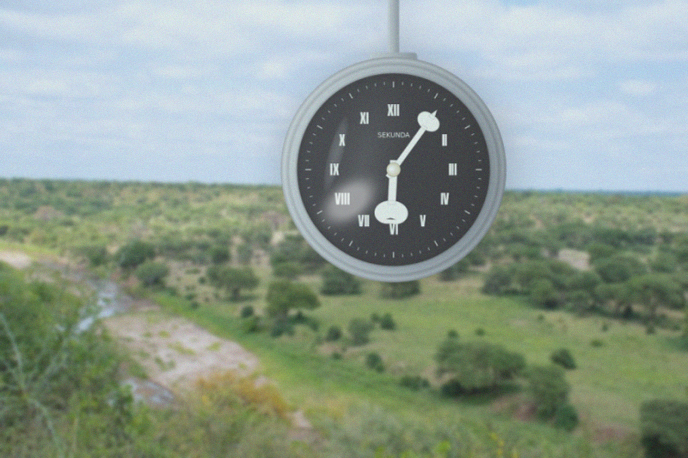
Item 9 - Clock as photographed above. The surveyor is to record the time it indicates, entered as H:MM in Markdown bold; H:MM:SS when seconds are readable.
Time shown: **6:06**
